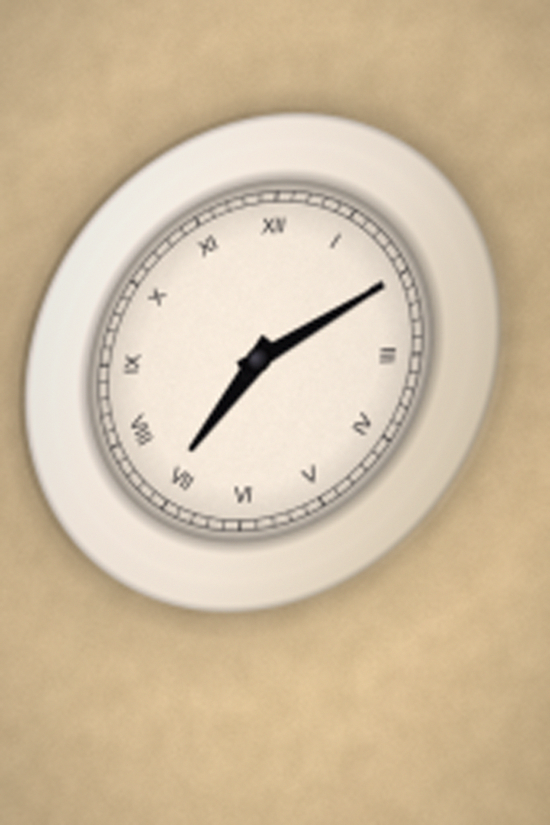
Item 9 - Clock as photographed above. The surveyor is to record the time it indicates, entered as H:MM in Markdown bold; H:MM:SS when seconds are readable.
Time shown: **7:10**
